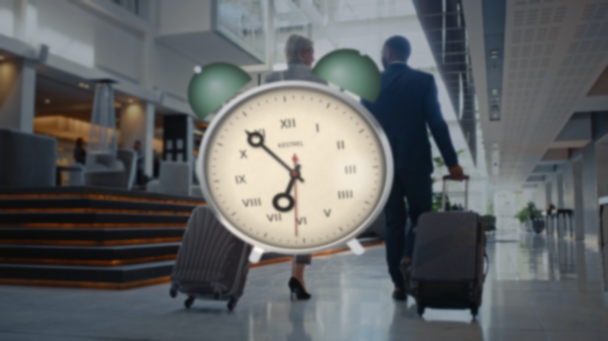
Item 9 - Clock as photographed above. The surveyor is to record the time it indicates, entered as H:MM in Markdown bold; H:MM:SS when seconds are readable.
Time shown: **6:53:31**
